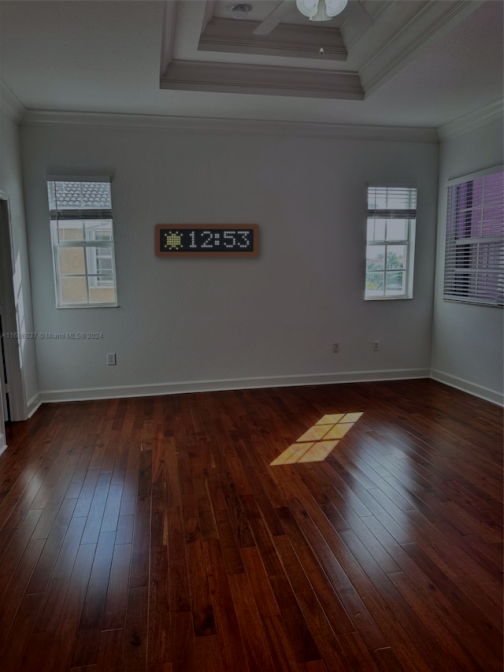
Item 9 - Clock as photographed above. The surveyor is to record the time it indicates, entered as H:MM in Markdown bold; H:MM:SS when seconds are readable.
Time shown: **12:53**
